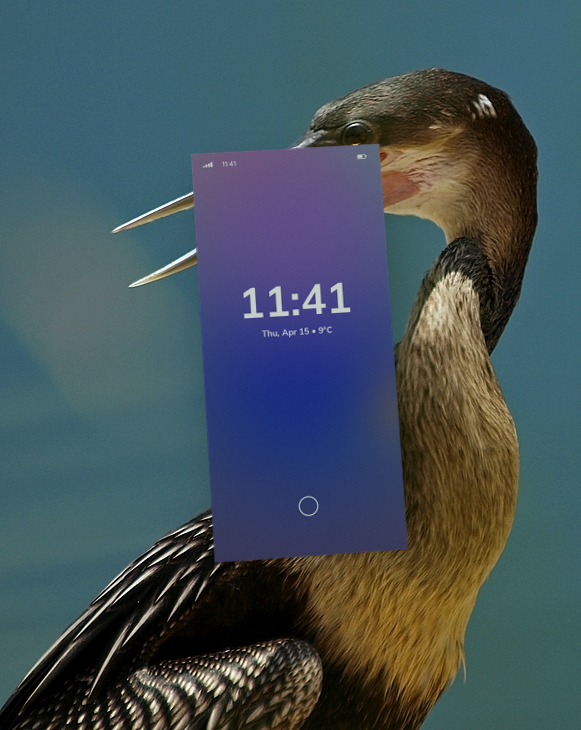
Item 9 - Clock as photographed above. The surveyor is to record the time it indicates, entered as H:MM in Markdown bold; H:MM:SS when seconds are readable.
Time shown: **11:41**
